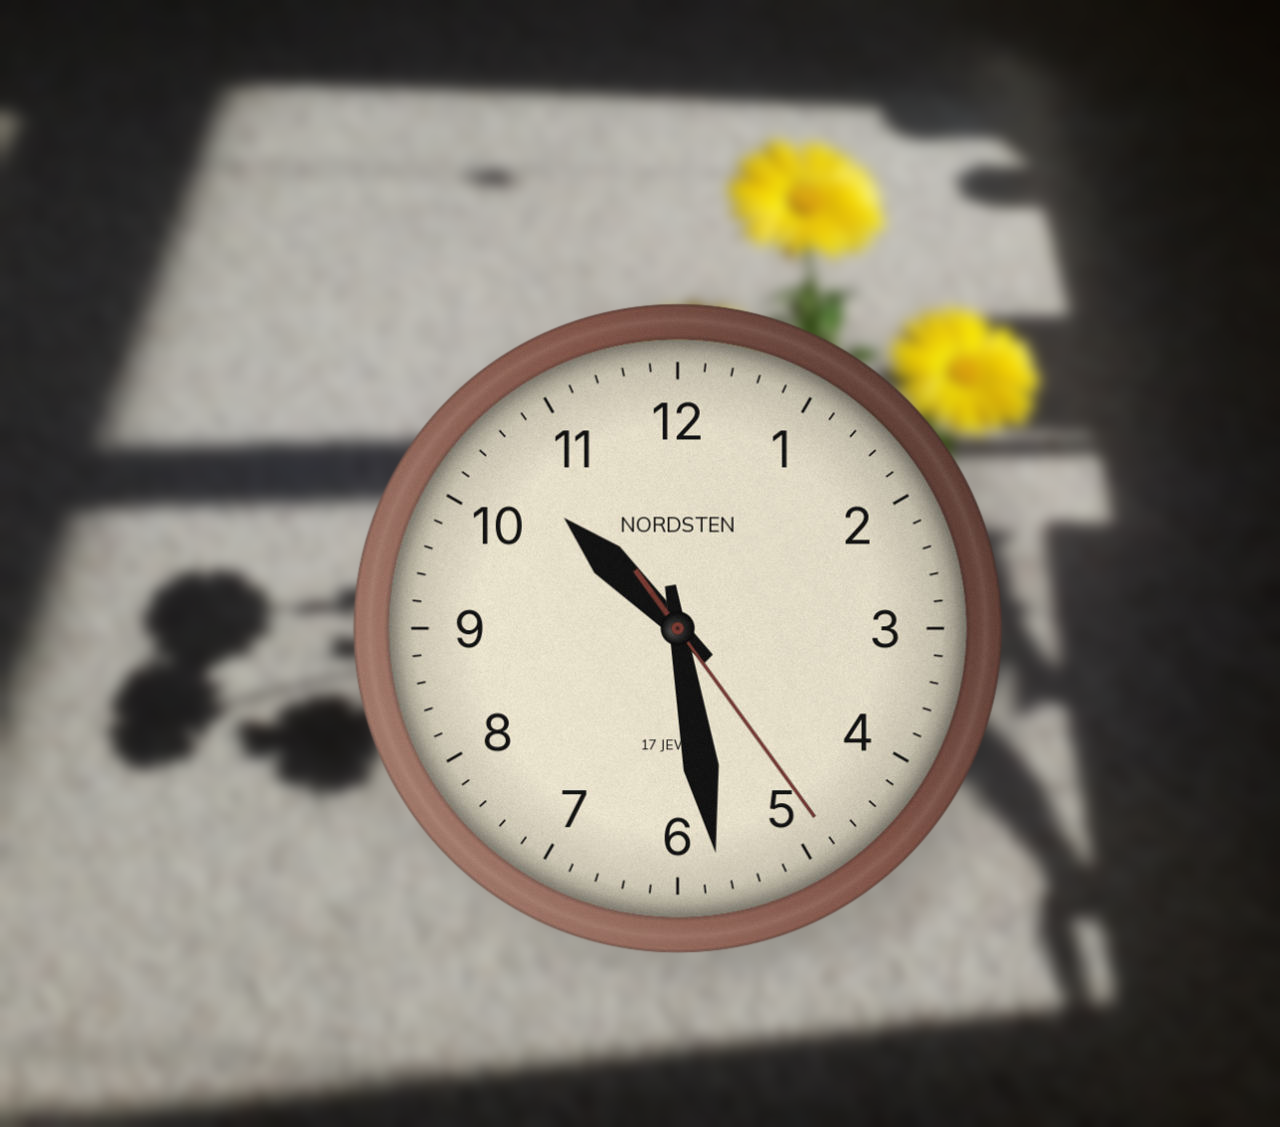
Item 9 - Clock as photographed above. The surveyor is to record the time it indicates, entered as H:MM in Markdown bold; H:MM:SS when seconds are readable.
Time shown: **10:28:24**
